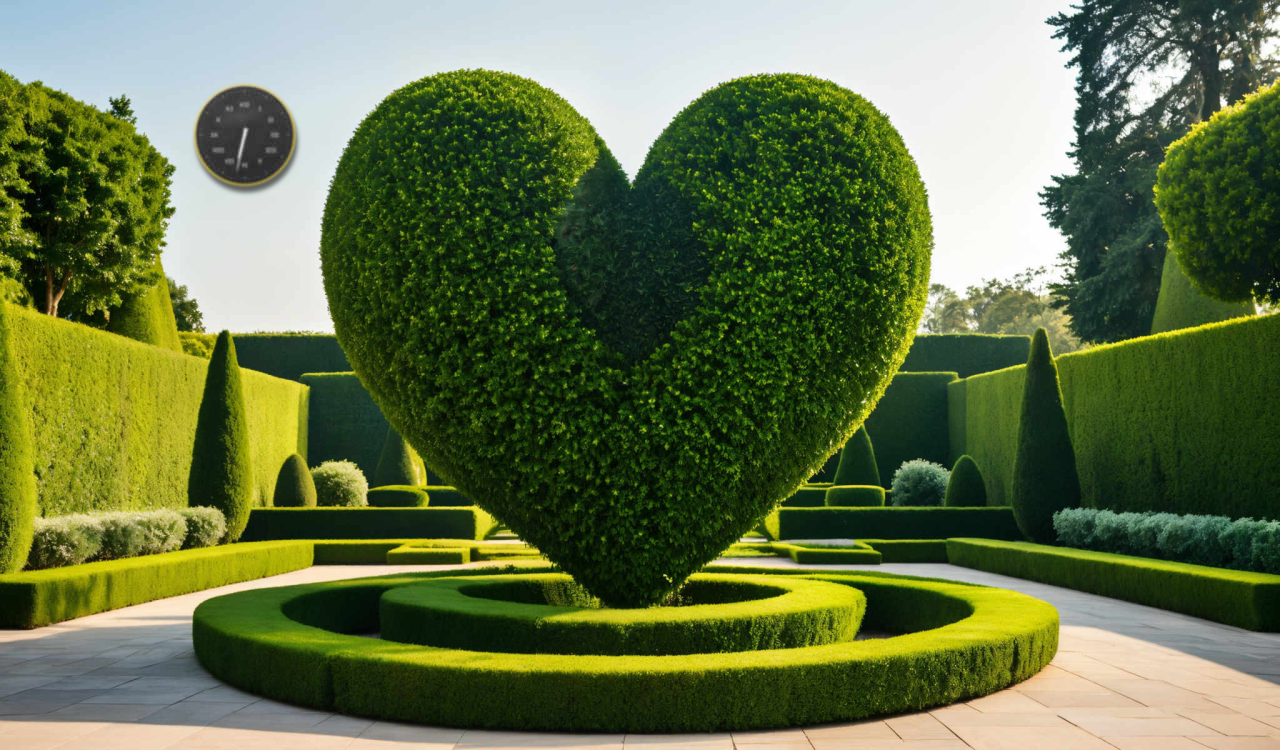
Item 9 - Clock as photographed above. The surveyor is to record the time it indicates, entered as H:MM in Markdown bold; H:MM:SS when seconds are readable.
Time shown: **6:32**
